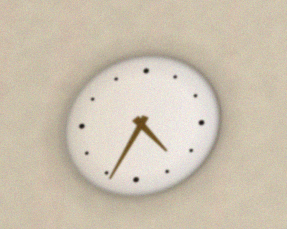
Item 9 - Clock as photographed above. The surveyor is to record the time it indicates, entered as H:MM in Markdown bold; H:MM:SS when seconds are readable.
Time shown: **4:34**
